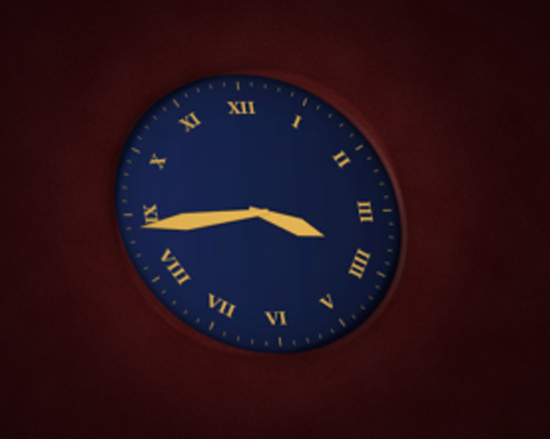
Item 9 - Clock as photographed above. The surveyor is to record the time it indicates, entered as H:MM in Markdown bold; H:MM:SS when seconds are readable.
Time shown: **3:44**
